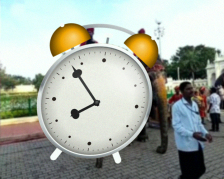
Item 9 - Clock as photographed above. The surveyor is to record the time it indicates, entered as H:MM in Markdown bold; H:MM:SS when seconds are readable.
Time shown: **7:53**
